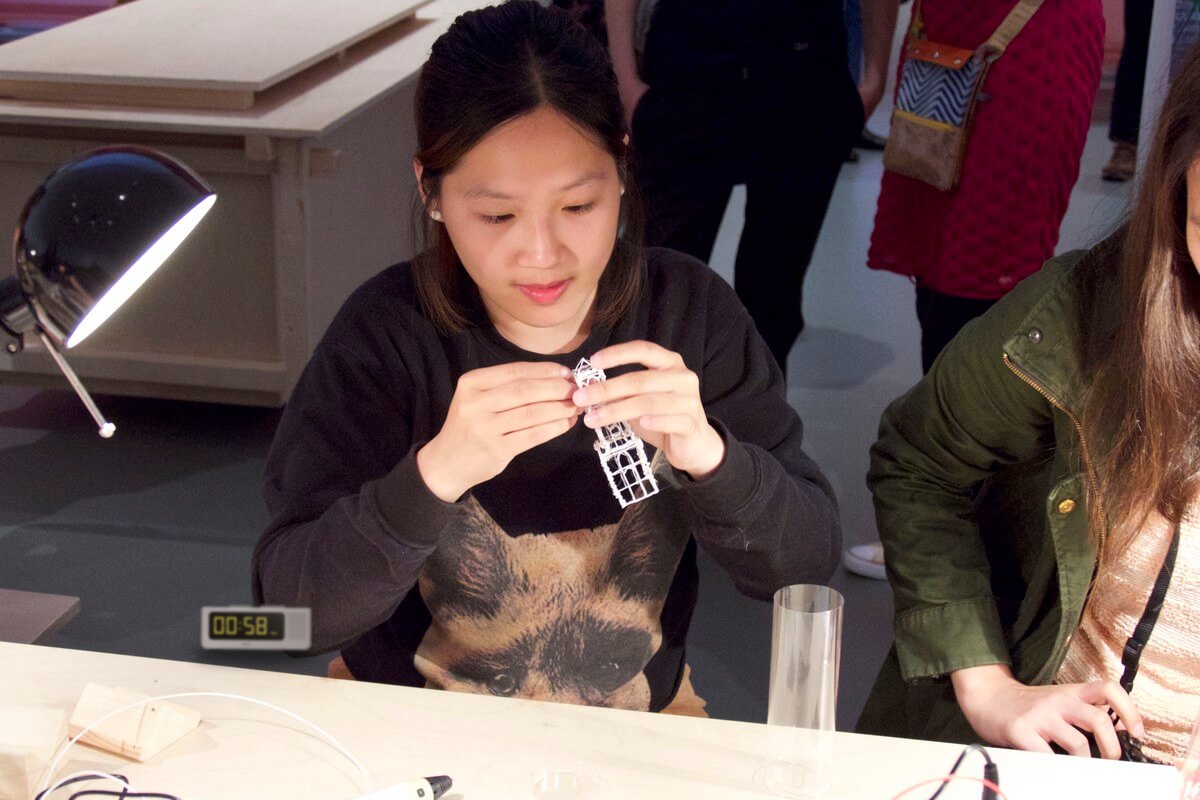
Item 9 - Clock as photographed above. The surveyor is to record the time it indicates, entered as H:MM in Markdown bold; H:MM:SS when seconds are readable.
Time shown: **0:58**
